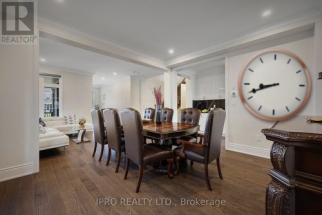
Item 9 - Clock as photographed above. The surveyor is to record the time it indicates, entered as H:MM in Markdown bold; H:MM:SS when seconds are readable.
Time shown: **8:42**
